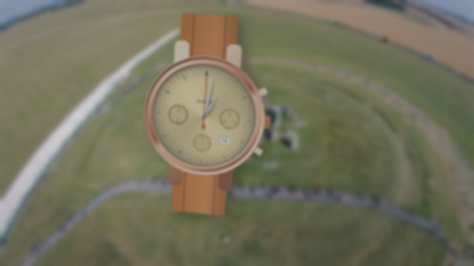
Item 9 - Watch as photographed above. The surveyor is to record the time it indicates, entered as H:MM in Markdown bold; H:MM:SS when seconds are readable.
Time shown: **1:02**
